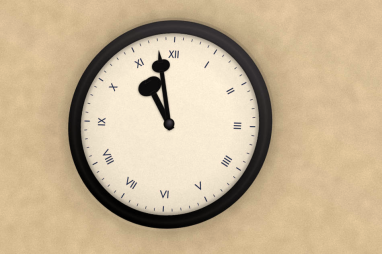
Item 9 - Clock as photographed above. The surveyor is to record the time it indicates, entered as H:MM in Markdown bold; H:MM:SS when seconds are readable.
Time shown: **10:58**
